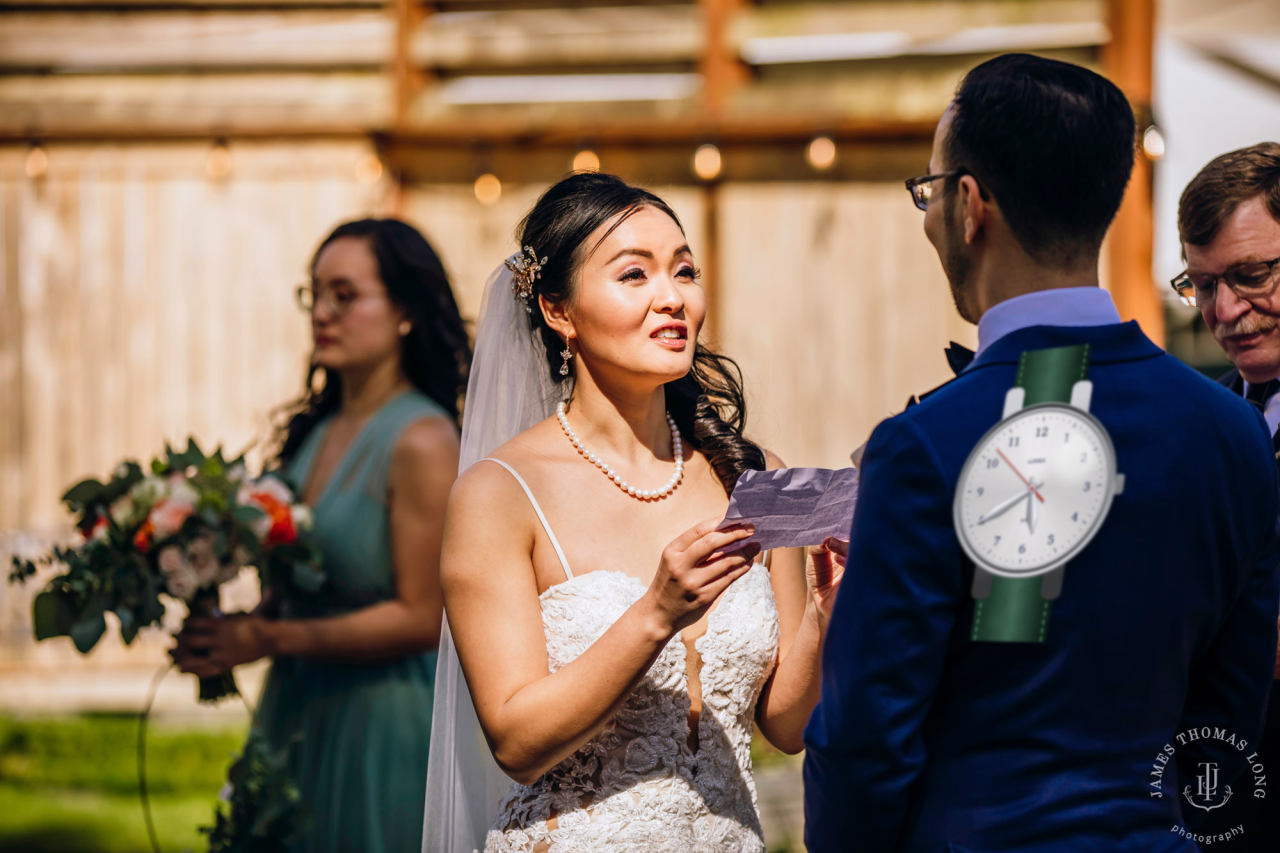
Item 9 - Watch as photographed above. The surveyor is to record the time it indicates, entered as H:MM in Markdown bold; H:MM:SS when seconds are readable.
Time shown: **5:39:52**
